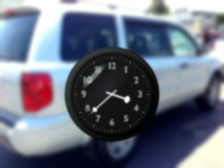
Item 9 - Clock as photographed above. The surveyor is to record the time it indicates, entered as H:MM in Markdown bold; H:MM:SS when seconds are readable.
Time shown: **3:38**
